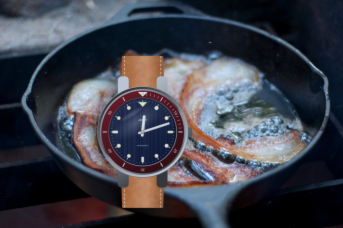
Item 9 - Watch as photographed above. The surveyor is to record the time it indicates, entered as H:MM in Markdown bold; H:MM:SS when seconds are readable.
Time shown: **12:12**
